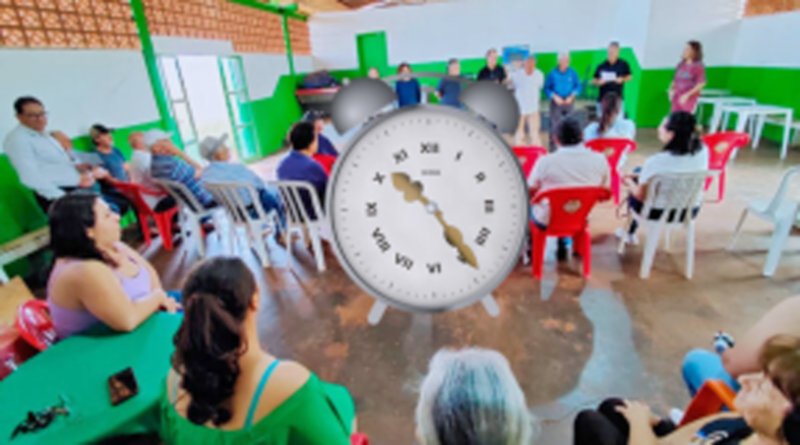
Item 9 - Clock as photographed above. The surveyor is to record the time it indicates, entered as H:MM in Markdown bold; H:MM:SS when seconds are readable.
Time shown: **10:24**
